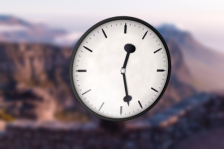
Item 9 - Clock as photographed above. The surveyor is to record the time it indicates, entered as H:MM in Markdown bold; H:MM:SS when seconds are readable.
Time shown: **12:28**
